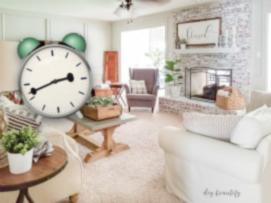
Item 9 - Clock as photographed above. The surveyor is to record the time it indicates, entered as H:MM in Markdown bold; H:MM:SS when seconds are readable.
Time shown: **2:42**
